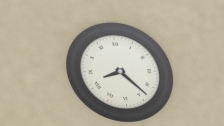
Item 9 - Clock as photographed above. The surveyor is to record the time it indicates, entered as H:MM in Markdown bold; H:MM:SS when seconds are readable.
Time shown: **8:23**
